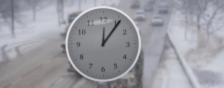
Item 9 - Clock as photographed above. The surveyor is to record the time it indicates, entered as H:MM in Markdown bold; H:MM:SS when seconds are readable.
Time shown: **12:06**
